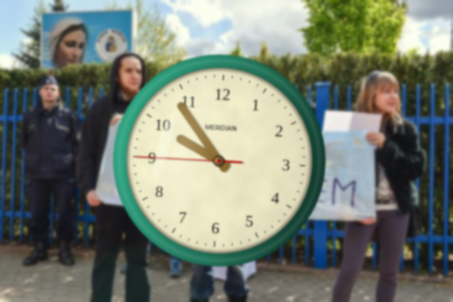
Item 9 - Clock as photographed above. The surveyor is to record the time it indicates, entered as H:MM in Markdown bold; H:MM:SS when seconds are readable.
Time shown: **9:53:45**
